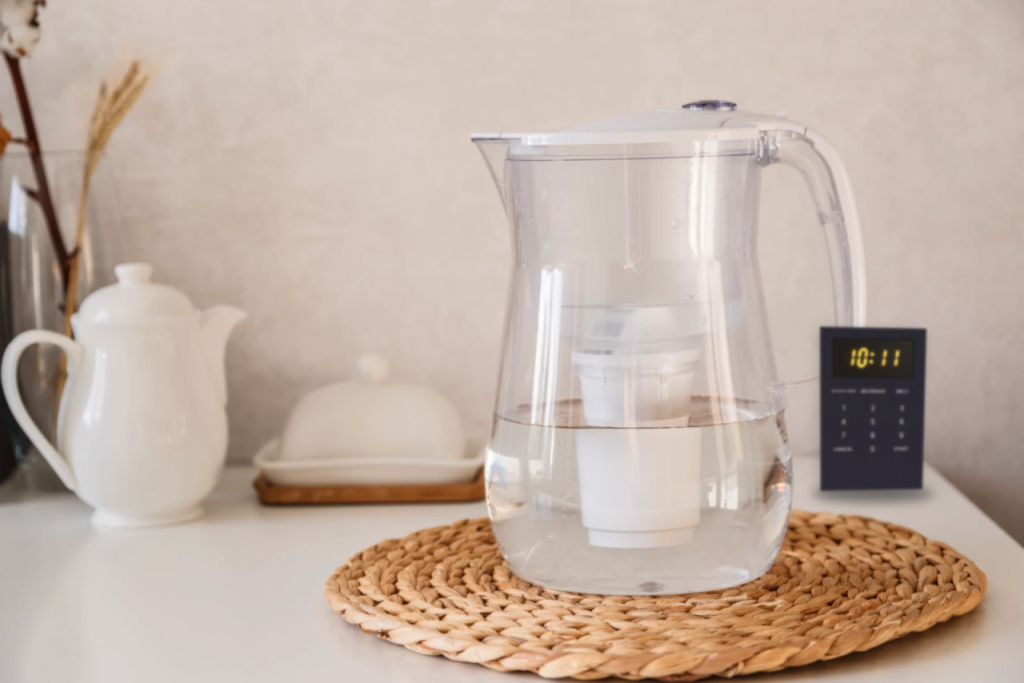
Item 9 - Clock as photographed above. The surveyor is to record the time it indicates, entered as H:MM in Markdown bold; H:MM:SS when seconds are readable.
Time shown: **10:11**
